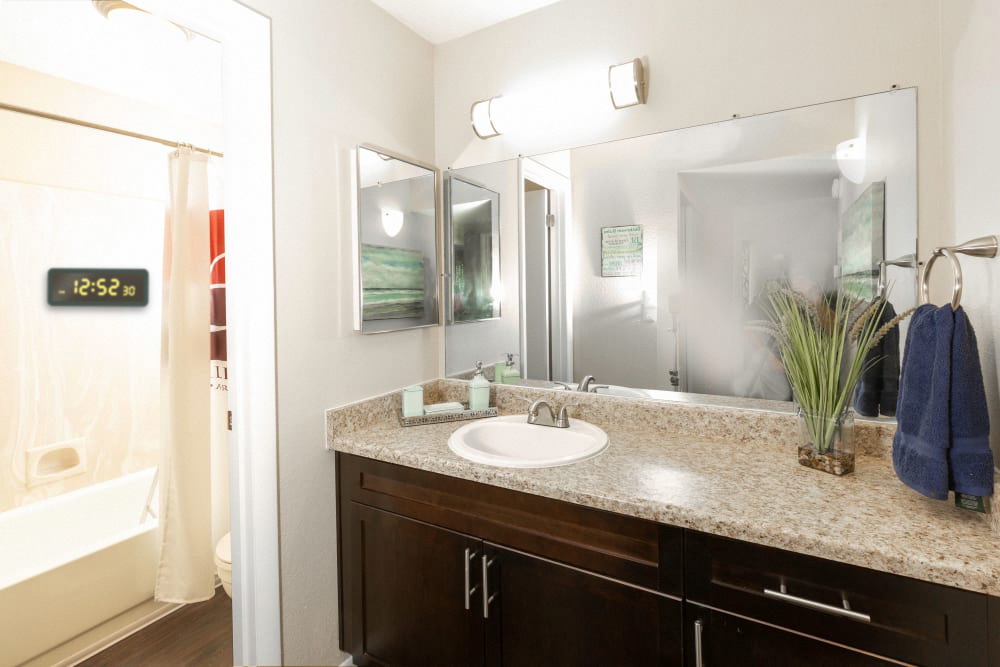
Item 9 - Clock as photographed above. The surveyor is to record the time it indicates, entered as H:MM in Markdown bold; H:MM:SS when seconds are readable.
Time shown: **12:52**
